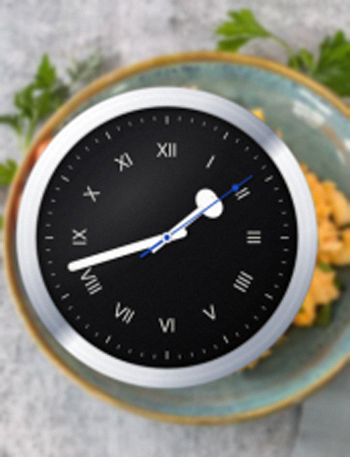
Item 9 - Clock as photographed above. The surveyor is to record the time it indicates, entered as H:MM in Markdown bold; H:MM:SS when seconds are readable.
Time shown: **1:42:09**
